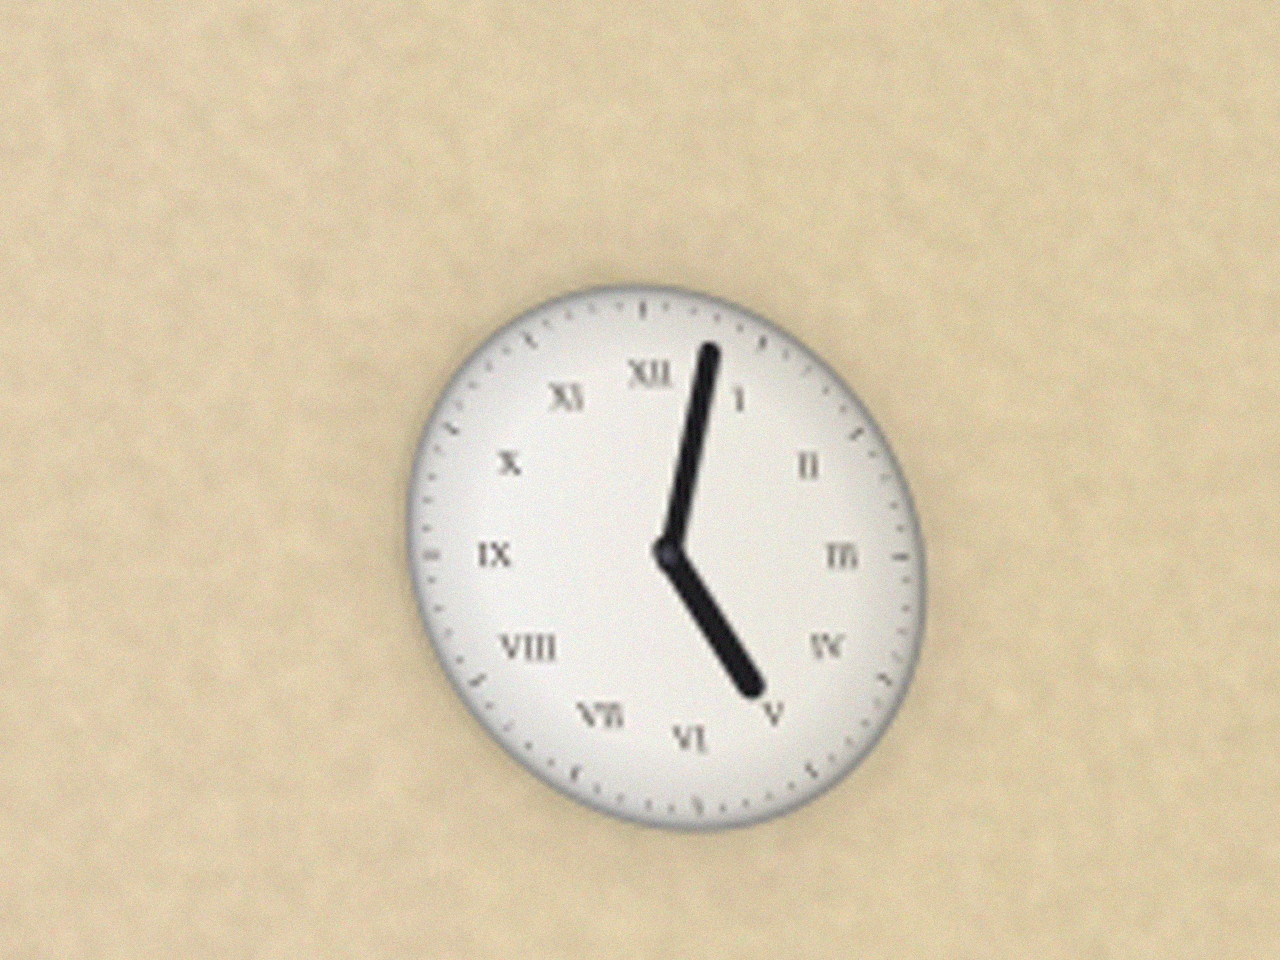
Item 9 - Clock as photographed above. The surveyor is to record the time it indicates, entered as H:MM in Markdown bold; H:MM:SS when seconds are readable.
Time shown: **5:03**
